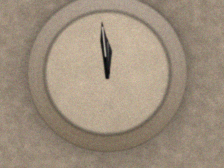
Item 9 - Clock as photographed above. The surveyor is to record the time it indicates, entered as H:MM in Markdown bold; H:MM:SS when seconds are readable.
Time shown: **11:59**
